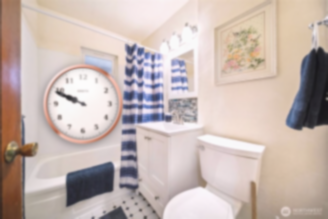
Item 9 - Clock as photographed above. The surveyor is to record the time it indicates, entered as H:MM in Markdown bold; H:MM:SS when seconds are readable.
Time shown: **9:49**
